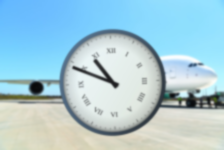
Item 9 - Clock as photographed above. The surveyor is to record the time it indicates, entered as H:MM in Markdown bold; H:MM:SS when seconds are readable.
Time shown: **10:49**
